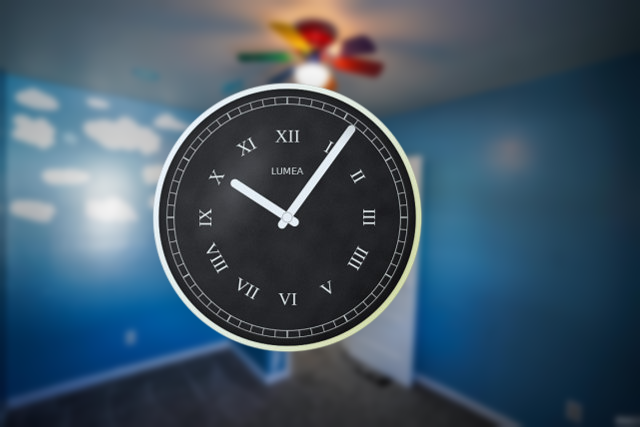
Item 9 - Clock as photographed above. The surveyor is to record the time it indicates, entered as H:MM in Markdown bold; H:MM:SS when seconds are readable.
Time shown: **10:06**
